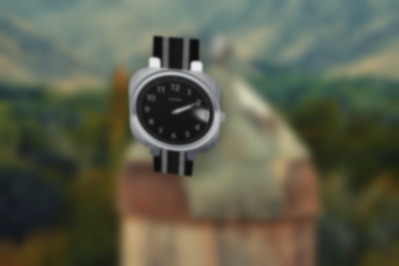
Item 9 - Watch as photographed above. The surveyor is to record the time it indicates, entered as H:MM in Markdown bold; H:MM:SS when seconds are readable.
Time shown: **2:10**
